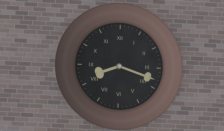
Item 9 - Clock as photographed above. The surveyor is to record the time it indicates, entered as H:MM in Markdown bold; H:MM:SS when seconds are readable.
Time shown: **8:18**
